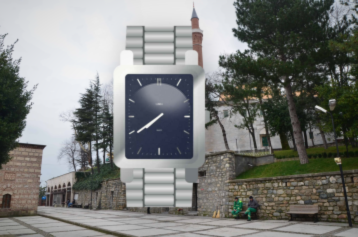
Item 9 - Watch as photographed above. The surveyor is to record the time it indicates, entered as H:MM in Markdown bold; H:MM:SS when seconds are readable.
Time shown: **7:39**
